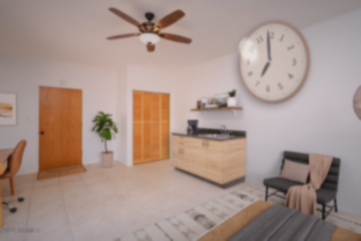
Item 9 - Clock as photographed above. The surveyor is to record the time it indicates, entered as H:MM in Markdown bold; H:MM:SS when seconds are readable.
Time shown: **6:59**
